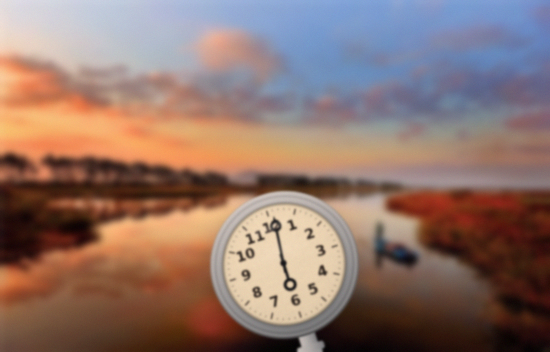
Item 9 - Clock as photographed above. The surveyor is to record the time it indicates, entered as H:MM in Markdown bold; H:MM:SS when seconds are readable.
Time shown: **6:01**
